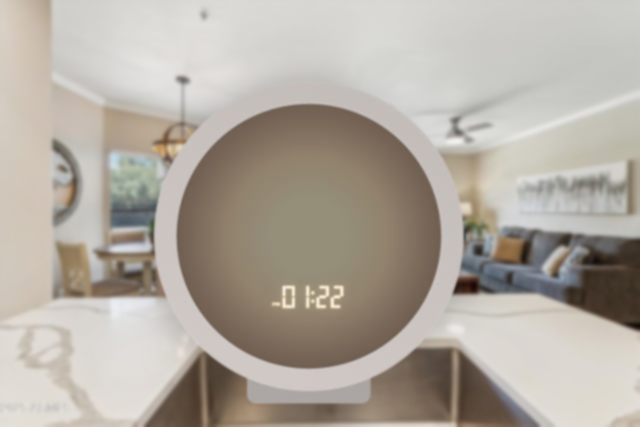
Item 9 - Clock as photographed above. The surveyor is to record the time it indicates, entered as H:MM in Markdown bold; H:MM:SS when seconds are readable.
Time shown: **1:22**
